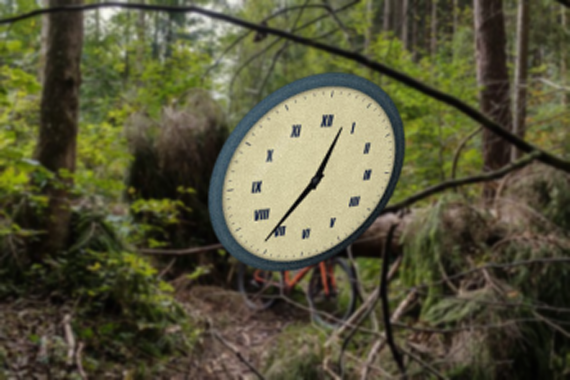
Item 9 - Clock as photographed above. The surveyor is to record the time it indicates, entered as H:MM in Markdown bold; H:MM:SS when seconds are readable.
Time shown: **12:36**
